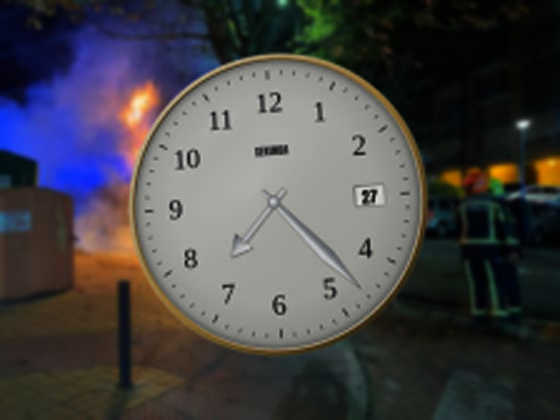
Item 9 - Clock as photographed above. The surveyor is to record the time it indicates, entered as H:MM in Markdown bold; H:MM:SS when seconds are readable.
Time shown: **7:23**
